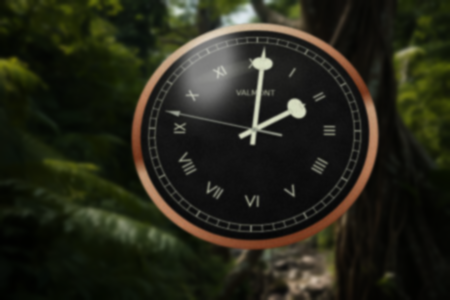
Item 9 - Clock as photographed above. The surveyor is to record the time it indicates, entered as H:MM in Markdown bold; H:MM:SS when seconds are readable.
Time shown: **2:00:47**
